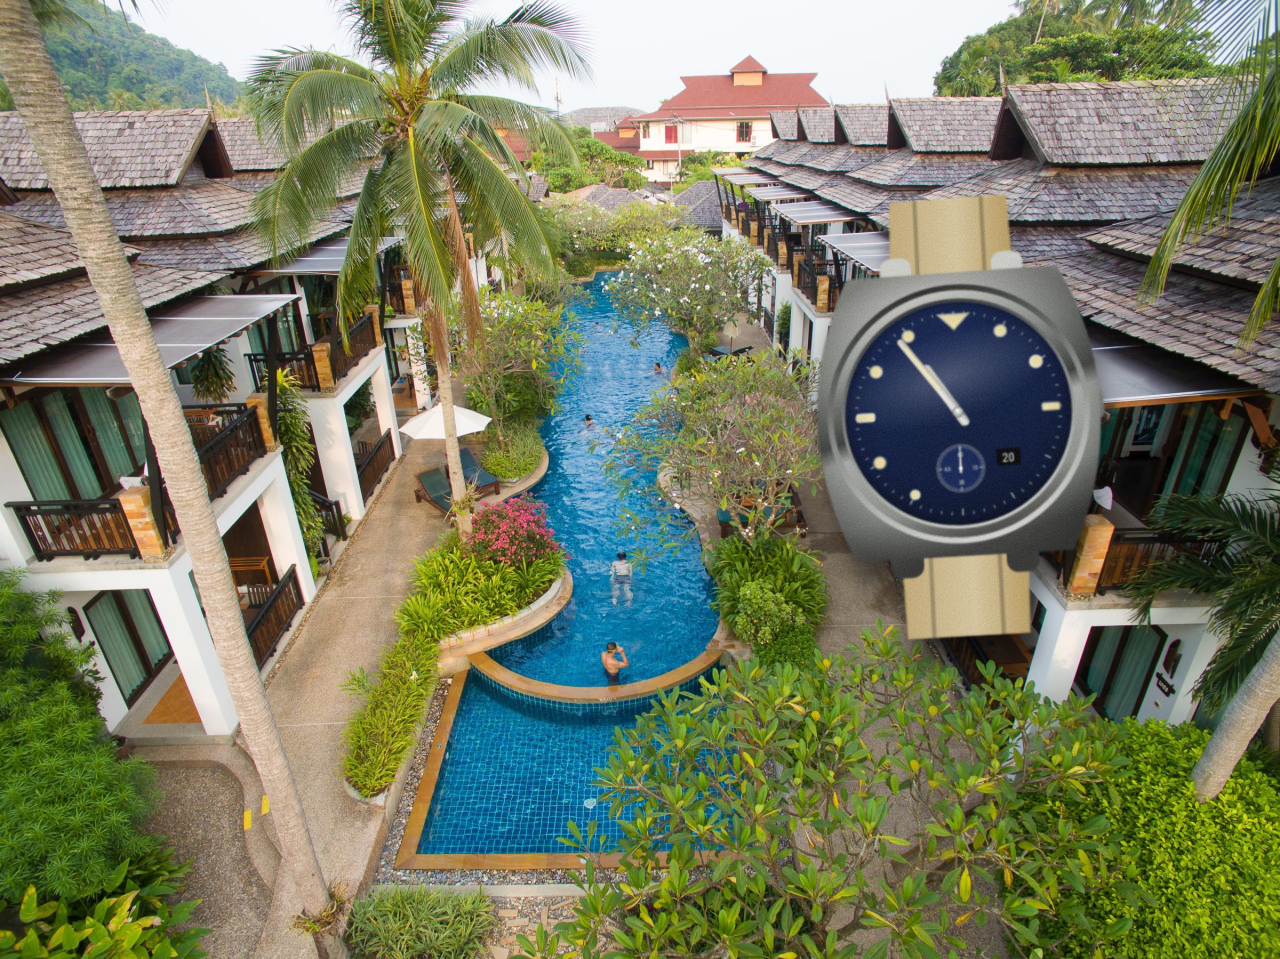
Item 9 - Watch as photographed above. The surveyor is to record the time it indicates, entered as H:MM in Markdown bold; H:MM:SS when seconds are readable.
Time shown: **10:54**
